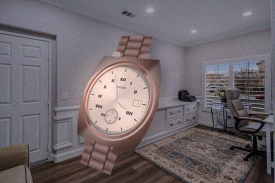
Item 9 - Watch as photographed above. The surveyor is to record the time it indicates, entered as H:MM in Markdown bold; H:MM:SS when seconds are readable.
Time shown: **3:56**
